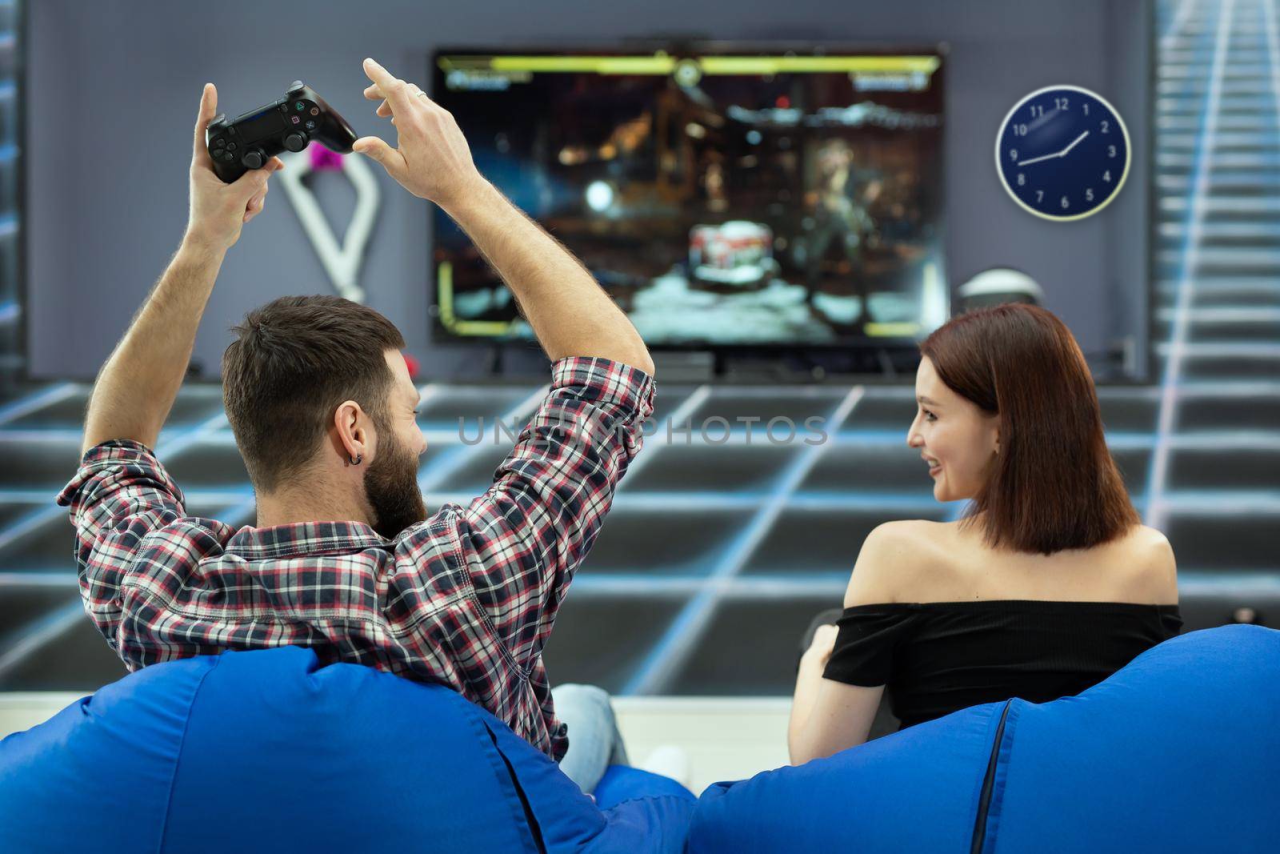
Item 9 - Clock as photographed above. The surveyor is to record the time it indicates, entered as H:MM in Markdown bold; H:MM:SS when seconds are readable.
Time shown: **1:43**
